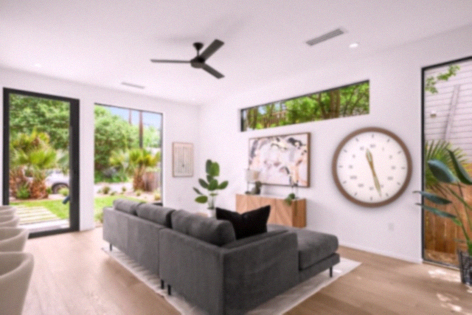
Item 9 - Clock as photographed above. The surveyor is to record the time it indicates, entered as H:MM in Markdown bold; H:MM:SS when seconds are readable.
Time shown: **11:27**
